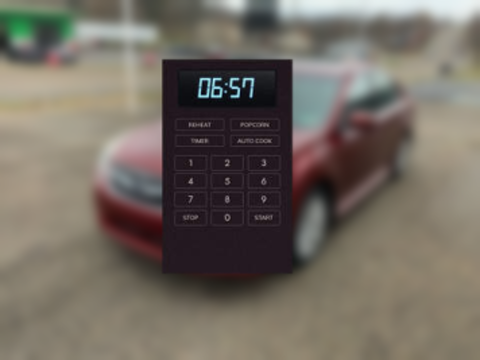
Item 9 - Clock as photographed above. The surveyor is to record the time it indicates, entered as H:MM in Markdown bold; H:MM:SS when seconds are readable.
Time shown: **6:57**
